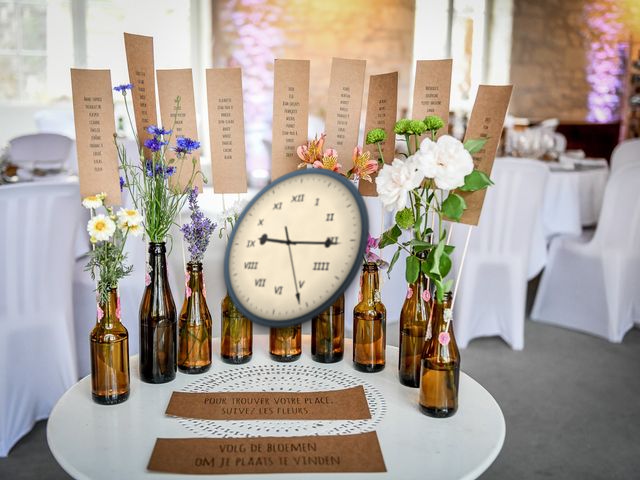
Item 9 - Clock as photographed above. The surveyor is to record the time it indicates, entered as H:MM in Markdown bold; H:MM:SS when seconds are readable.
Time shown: **9:15:26**
